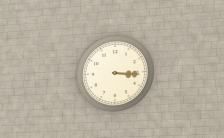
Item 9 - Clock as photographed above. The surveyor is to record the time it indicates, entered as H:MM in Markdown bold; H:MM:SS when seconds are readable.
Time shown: **3:16**
